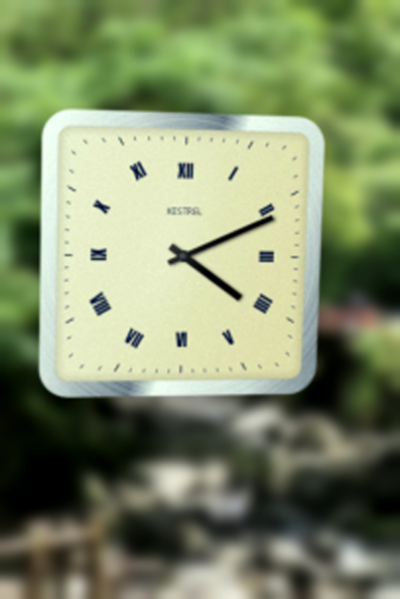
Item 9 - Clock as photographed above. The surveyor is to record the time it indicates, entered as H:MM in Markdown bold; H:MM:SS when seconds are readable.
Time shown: **4:11**
